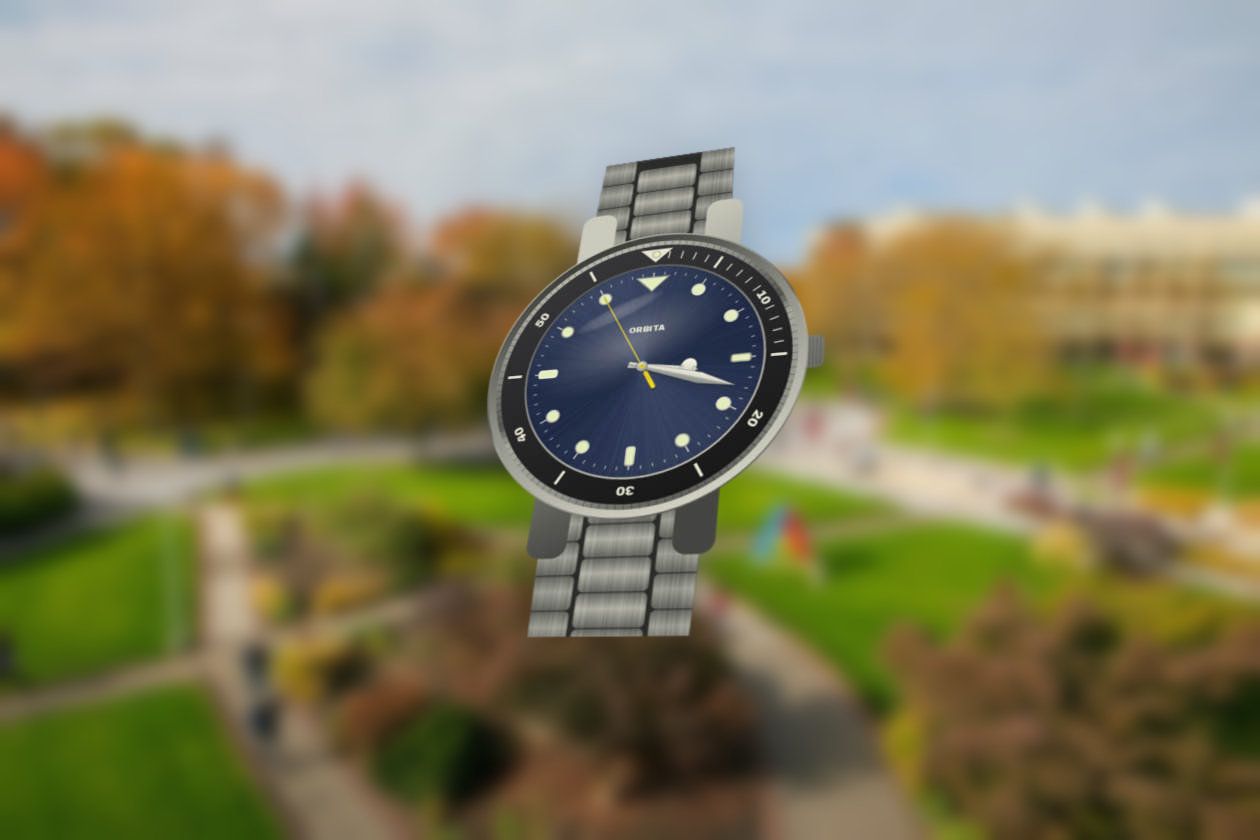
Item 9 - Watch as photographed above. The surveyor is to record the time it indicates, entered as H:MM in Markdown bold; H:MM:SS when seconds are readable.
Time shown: **3:17:55**
